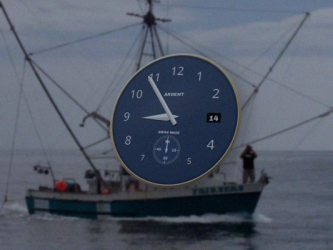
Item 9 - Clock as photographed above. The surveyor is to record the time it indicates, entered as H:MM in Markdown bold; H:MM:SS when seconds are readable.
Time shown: **8:54**
